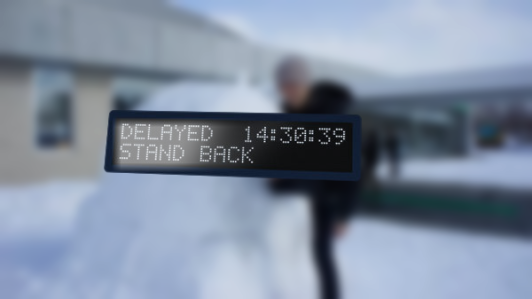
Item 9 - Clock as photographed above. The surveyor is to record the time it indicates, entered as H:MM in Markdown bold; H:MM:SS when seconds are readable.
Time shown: **14:30:39**
